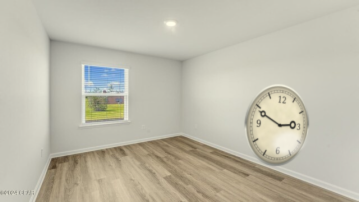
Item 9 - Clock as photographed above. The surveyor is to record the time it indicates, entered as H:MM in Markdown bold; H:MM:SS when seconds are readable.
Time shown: **2:49**
